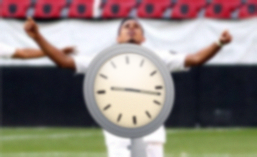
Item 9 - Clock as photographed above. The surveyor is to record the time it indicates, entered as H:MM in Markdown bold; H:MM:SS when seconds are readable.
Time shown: **9:17**
